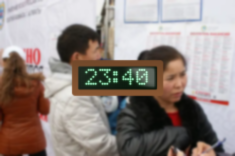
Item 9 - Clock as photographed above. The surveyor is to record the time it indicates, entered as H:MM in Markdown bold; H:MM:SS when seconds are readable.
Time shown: **23:40**
